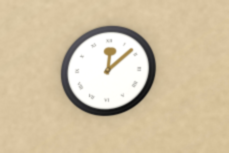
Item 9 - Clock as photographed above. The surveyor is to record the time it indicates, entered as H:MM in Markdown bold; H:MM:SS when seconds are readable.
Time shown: **12:08**
